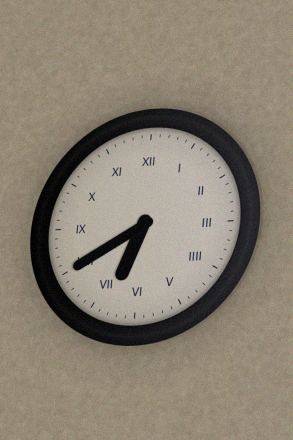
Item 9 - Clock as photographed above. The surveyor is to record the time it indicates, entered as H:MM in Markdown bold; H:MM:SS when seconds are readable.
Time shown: **6:40**
